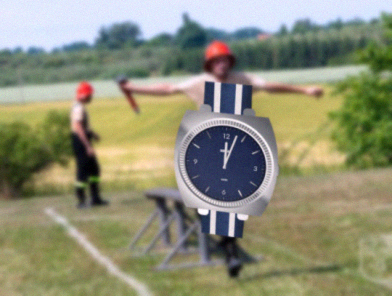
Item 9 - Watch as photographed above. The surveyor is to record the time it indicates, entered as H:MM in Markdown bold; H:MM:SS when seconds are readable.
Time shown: **12:03**
